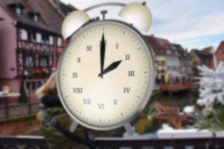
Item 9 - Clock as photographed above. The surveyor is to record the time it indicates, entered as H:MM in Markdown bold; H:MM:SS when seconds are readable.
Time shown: **2:00**
